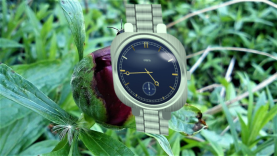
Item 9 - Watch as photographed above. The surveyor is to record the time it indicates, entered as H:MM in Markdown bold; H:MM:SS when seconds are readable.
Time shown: **4:44**
